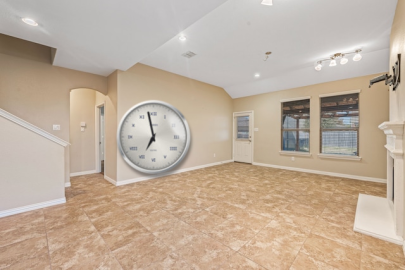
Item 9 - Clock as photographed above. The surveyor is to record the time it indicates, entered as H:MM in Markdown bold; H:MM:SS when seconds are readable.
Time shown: **6:58**
